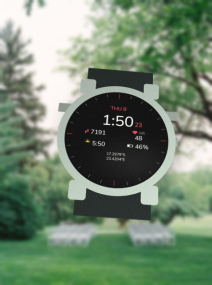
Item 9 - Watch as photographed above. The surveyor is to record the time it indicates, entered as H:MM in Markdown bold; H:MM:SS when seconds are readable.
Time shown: **1:50**
